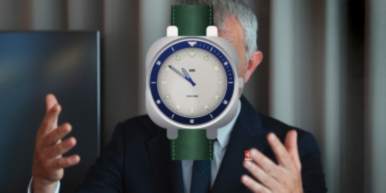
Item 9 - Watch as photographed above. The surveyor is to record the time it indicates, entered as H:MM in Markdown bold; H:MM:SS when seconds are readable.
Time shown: **10:51**
